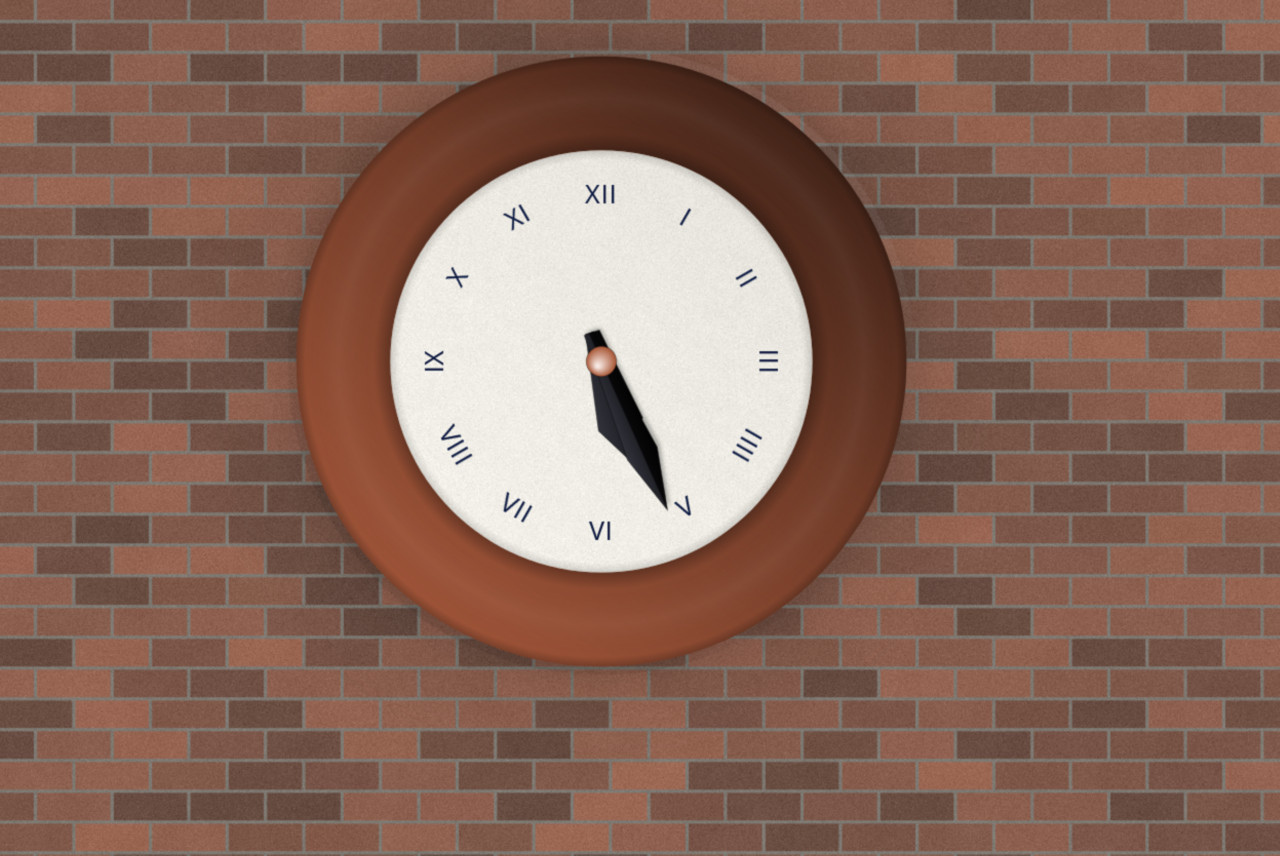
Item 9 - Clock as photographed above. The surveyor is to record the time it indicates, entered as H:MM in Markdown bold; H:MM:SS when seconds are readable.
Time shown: **5:26**
